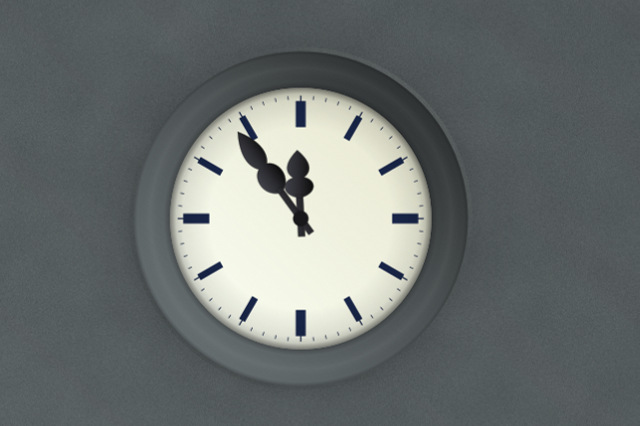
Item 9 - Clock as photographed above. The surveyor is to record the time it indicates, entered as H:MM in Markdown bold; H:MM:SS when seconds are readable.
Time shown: **11:54**
